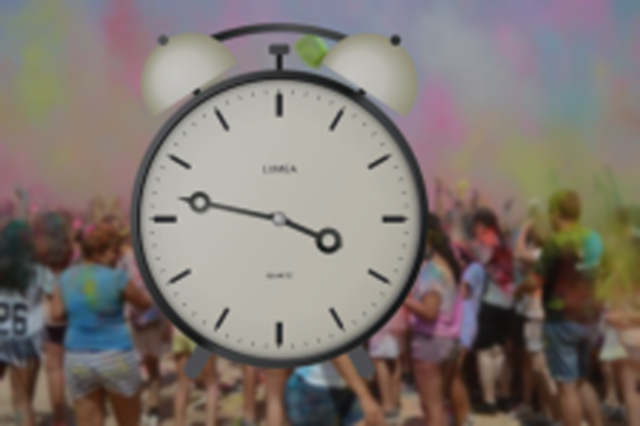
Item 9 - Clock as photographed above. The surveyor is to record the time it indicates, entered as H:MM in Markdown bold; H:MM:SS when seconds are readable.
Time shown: **3:47**
